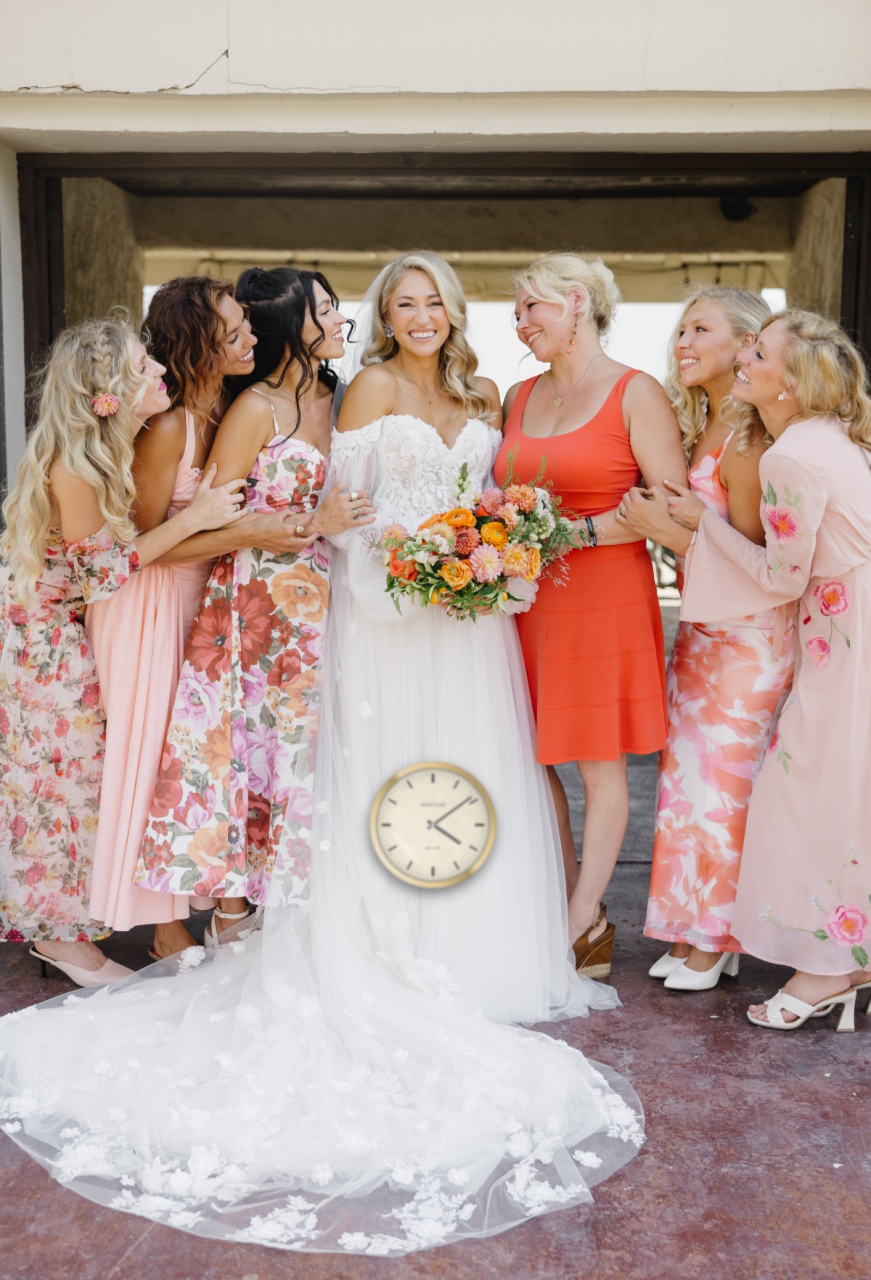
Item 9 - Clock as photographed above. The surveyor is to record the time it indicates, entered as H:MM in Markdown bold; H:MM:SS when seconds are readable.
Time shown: **4:09**
